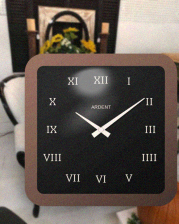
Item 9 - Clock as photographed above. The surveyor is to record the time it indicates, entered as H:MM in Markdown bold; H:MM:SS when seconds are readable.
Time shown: **10:09**
